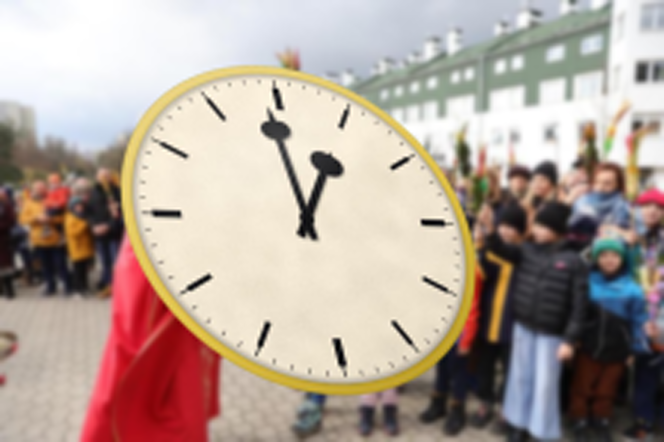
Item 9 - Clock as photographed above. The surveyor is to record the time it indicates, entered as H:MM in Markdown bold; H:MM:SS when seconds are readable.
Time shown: **12:59**
